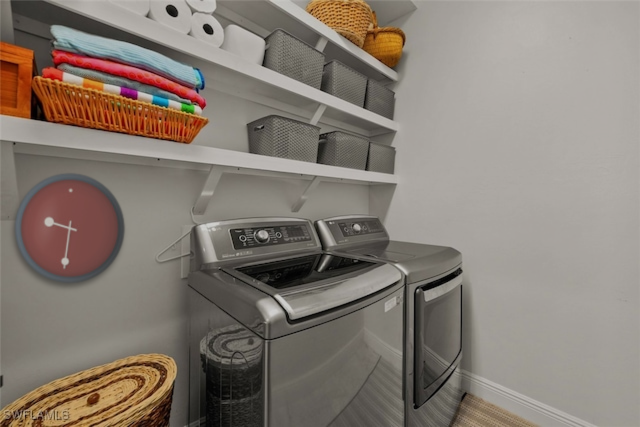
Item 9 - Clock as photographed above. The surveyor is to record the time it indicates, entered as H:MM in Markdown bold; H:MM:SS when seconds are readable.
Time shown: **9:31**
